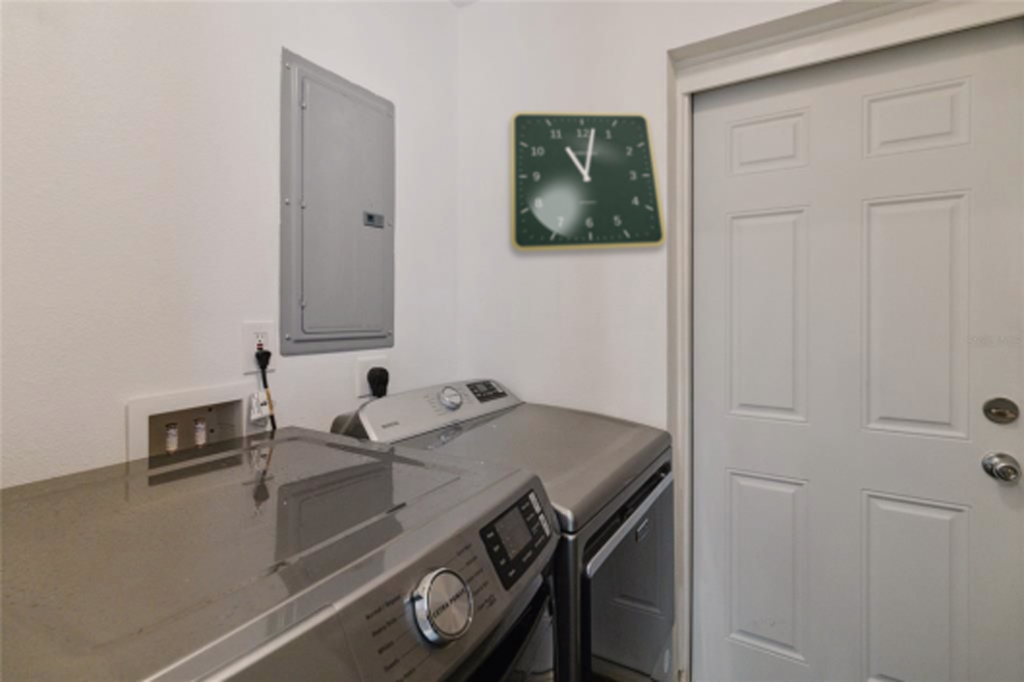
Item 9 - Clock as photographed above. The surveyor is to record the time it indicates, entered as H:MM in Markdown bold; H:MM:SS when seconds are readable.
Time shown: **11:02**
